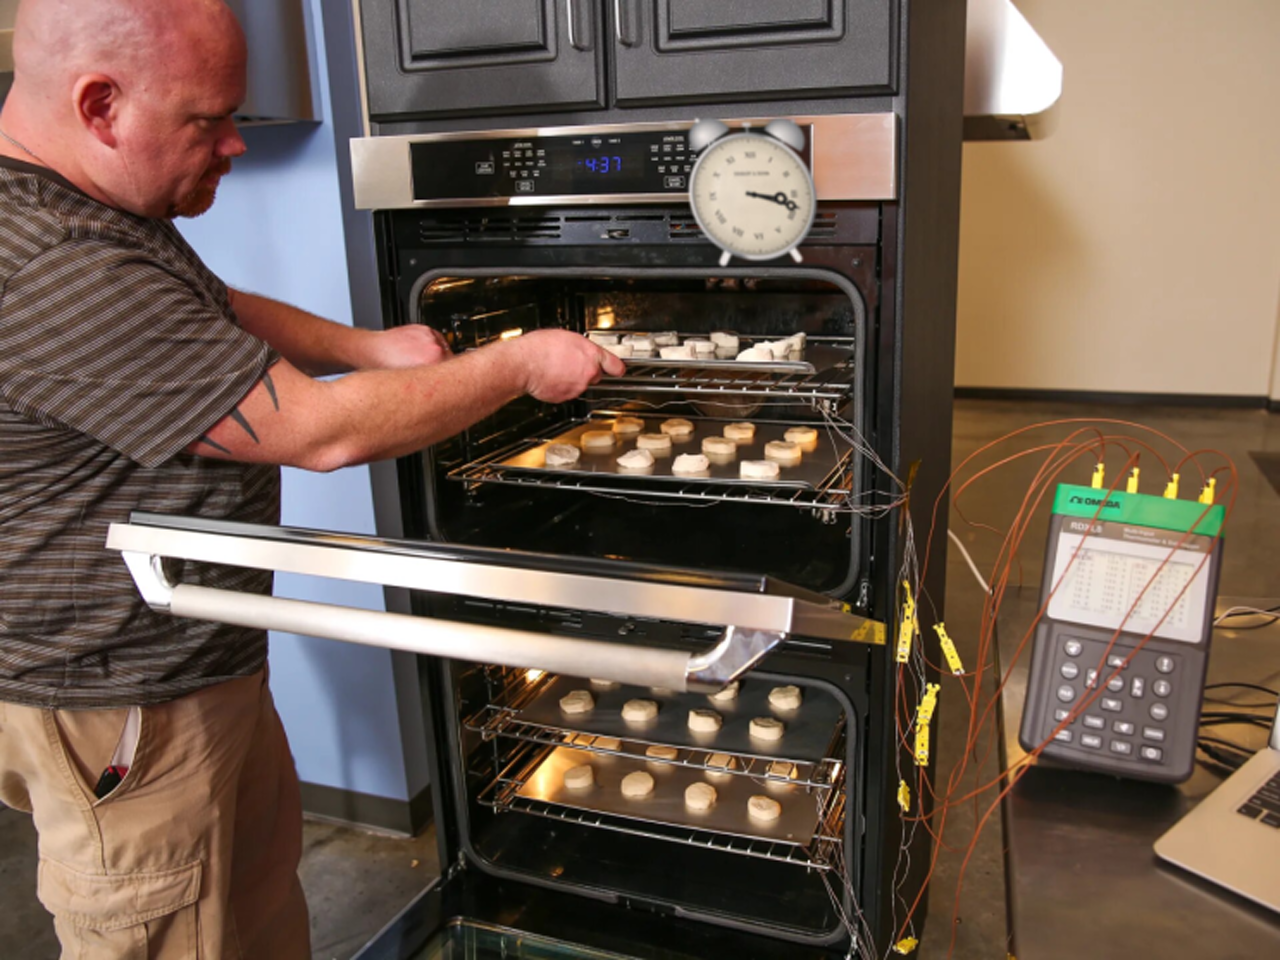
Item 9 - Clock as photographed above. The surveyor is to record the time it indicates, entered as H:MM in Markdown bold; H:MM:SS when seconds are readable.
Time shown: **3:18**
